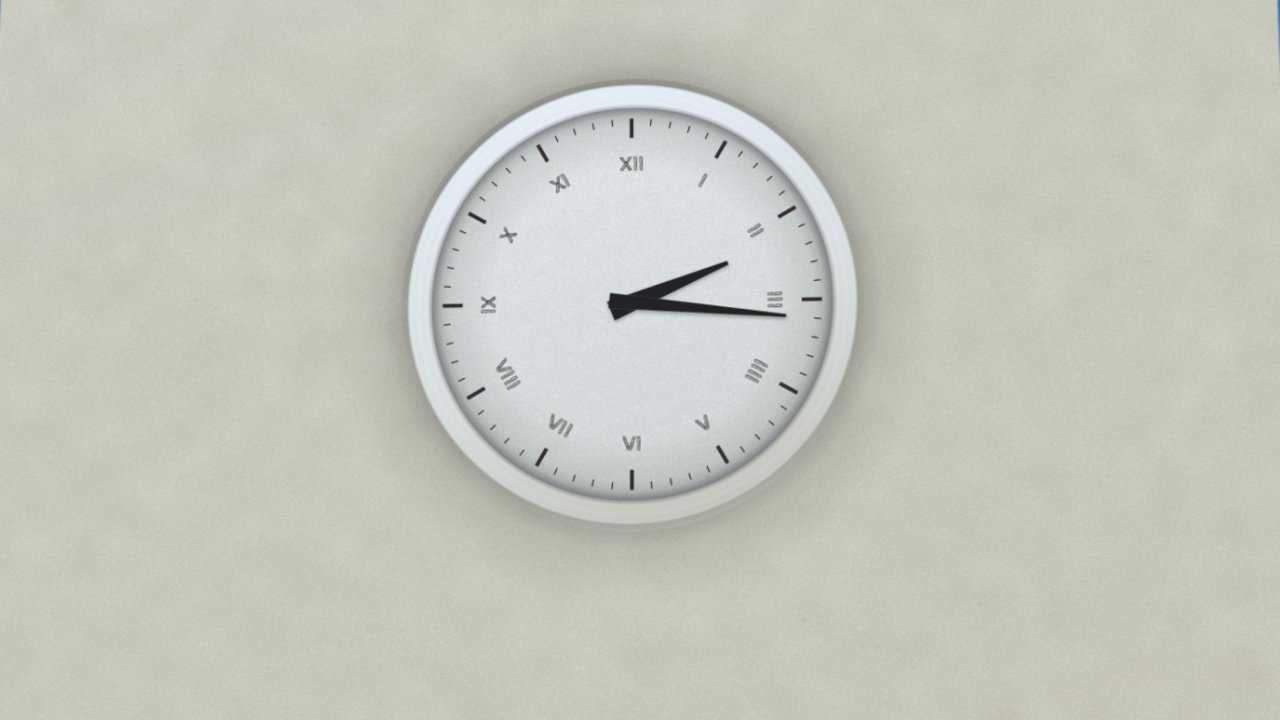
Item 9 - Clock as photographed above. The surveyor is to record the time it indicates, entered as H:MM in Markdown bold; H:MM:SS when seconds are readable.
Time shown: **2:16**
